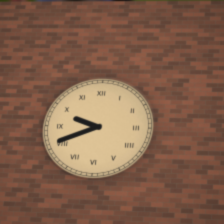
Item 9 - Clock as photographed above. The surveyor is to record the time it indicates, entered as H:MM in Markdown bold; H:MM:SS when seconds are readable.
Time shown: **9:41**
